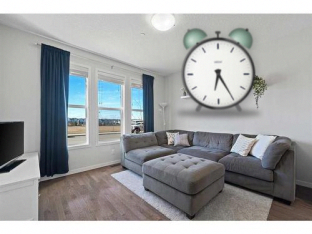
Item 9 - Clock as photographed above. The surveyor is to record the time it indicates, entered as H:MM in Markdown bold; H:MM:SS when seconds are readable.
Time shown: **6:25**
